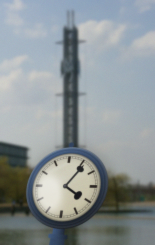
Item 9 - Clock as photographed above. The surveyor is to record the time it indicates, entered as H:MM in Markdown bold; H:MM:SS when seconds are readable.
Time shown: **4:06**
